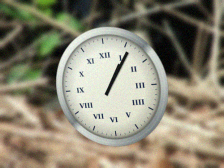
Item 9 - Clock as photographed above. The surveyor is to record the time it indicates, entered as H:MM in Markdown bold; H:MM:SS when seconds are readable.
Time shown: **1:06**
